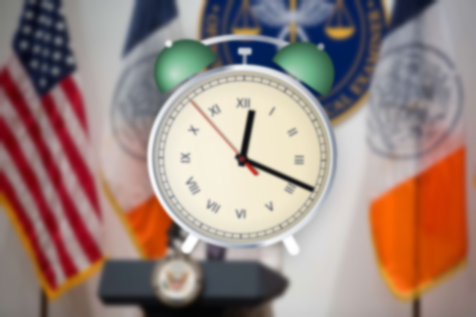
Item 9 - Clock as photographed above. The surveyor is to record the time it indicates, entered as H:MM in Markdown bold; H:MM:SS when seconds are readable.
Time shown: **12:18:53**
